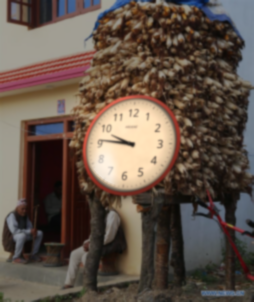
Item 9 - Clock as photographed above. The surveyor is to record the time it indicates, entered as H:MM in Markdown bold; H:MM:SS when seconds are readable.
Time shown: **9:46**
